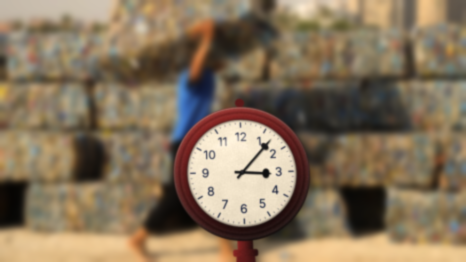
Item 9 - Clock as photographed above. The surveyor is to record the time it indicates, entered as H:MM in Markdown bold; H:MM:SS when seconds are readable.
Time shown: **3:07**
